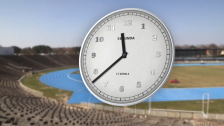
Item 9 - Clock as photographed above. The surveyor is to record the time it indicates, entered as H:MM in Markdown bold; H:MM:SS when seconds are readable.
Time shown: **11:38**
